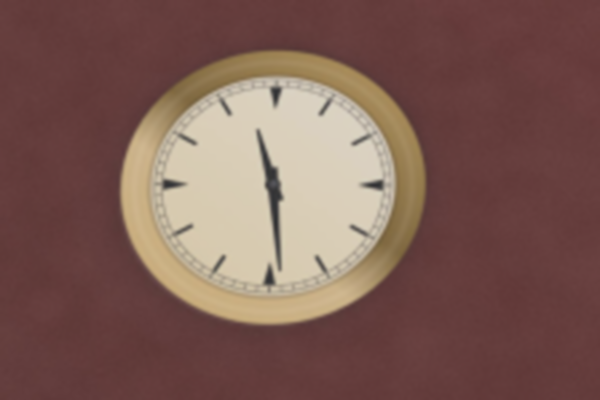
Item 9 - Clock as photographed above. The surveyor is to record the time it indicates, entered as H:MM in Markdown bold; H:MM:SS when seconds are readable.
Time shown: **11:29**
